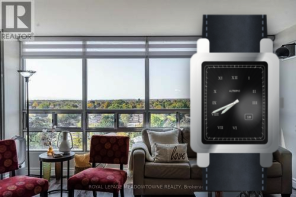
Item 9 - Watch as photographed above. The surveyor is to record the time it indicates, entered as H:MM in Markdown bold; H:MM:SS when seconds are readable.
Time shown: **7:41**
